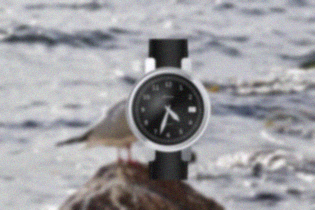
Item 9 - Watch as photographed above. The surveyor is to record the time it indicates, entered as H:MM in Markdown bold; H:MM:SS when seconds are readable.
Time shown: **4:33**
